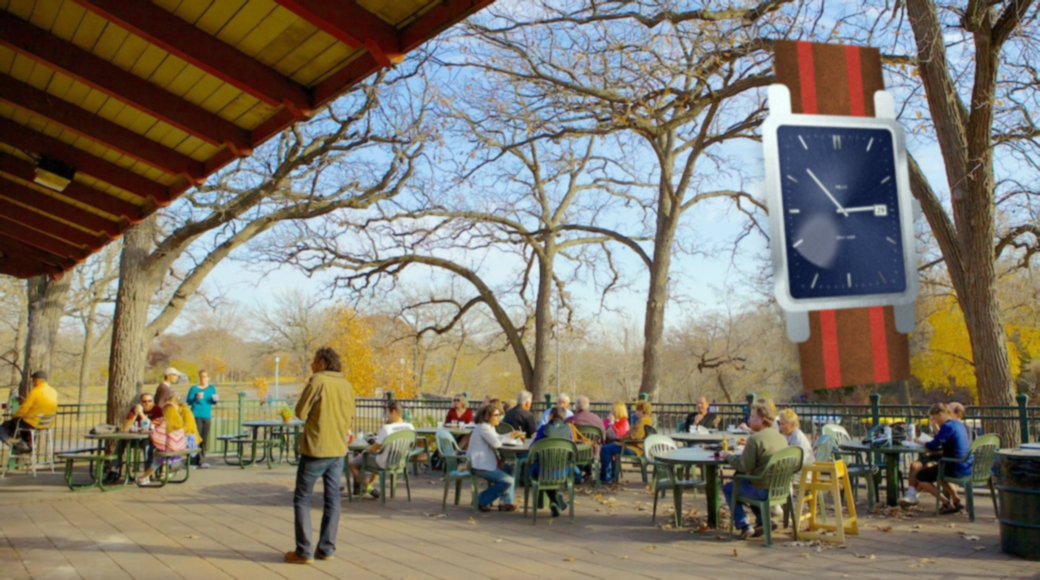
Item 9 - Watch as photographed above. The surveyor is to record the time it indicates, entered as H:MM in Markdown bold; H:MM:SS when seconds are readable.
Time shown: **2:53**
